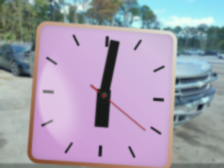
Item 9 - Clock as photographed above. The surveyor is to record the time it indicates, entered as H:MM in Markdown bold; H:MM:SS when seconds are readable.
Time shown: **6:01:21**
